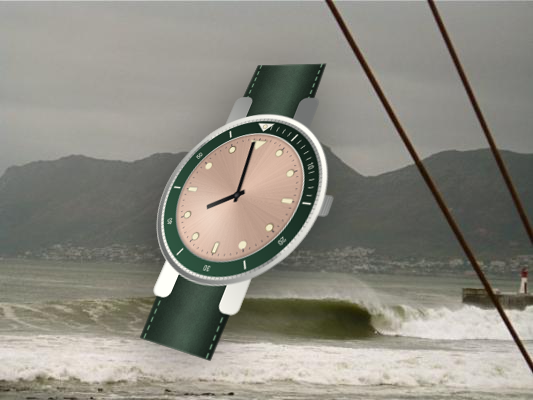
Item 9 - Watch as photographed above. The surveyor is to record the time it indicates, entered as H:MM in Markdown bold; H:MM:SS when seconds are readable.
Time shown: **7:59**
